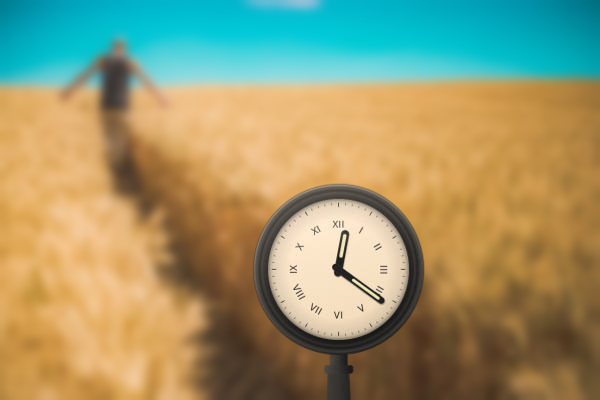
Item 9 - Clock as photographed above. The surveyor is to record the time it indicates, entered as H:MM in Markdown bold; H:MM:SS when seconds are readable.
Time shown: **12:21**
